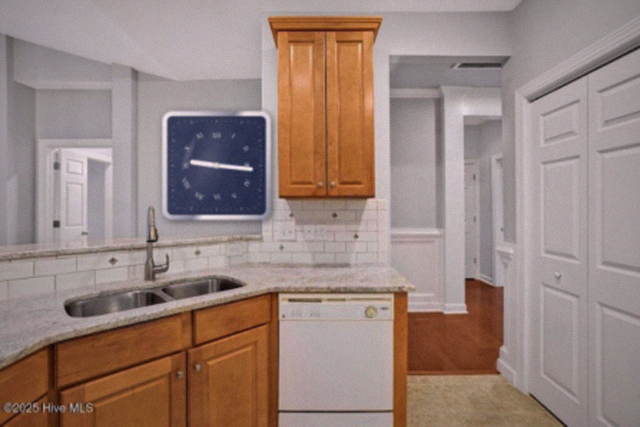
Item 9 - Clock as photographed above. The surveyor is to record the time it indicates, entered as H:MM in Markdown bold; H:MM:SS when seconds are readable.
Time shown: **9:16**
